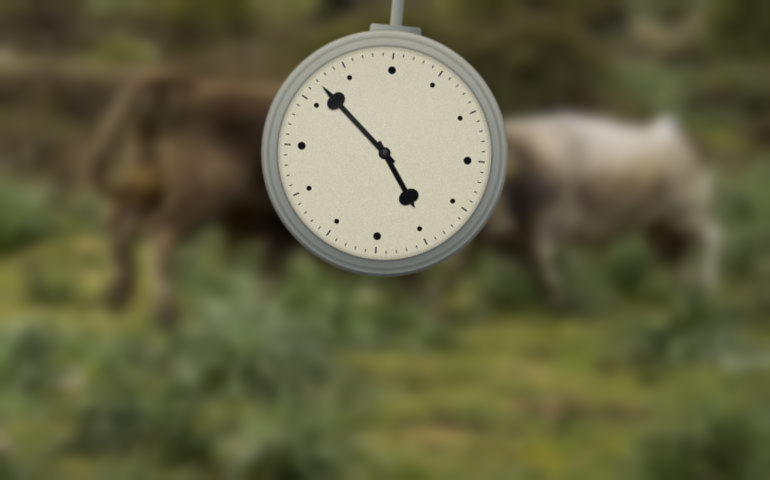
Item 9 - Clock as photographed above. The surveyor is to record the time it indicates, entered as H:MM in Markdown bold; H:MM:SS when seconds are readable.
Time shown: **4:52**
